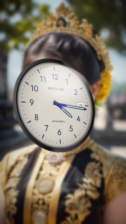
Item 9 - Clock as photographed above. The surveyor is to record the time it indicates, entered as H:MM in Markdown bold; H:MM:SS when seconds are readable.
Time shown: **4:16**
